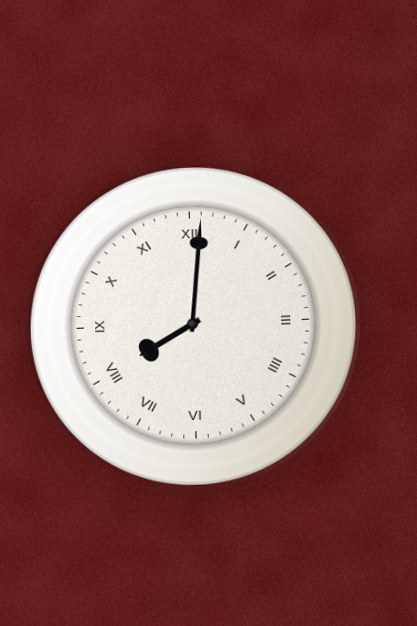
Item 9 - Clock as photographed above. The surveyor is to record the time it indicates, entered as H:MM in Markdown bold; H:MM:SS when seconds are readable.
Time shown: **8:01**
